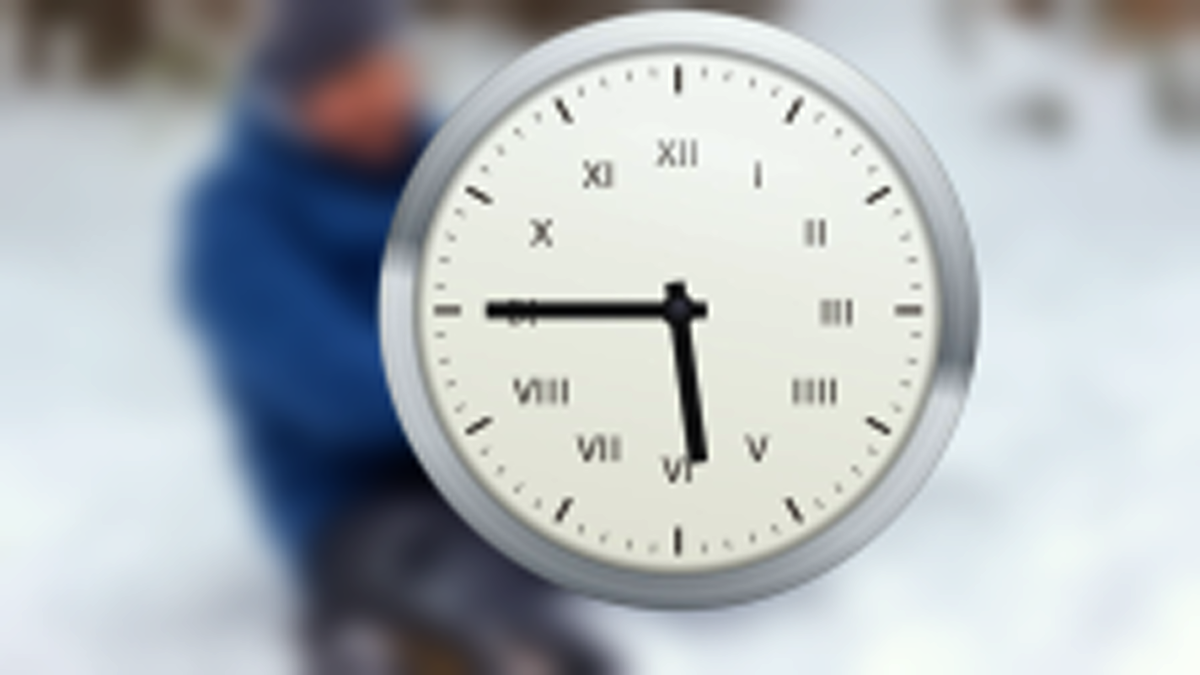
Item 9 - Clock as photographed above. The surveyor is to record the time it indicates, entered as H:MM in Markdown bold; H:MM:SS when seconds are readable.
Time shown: **5:45**
